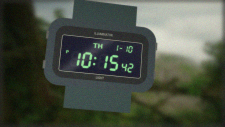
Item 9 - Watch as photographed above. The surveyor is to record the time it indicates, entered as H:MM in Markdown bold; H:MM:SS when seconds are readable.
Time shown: **10:15:42**
